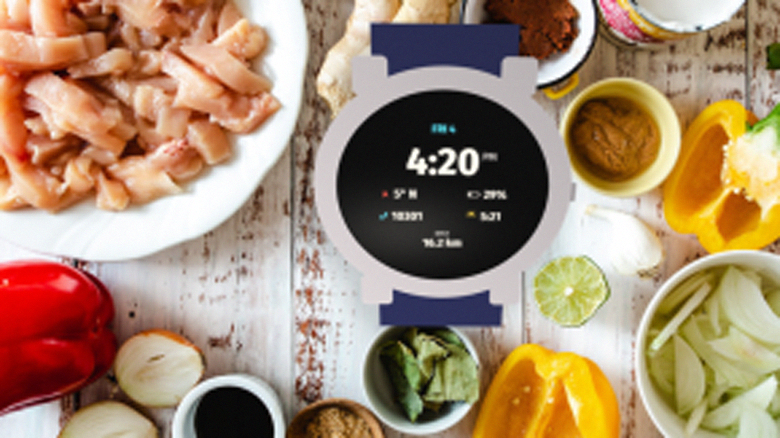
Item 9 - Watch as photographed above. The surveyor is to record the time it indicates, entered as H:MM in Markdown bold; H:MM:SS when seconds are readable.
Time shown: **4:20**
